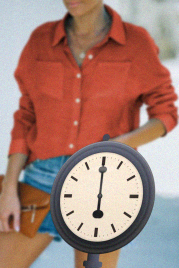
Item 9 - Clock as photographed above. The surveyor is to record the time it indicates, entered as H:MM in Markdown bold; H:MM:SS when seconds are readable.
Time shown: **6:00**
